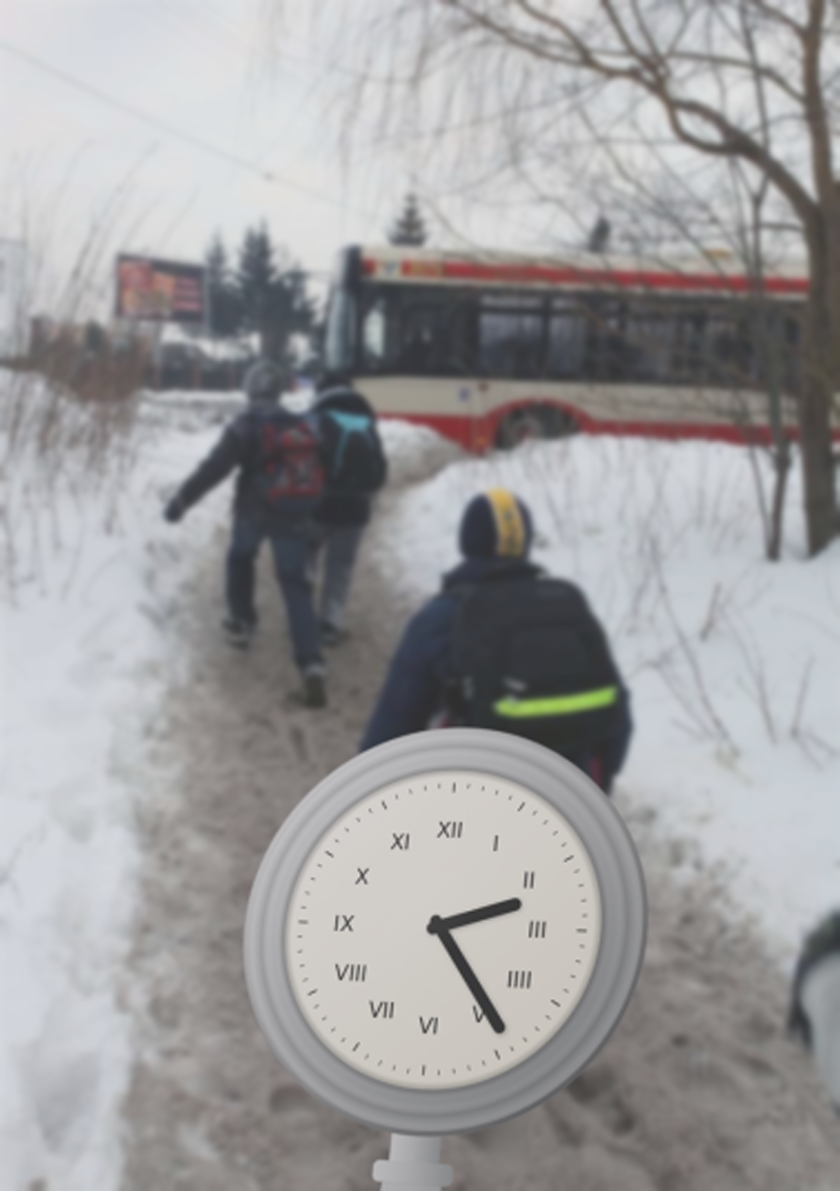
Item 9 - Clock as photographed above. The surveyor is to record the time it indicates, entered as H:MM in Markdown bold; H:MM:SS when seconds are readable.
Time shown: **2:24**
